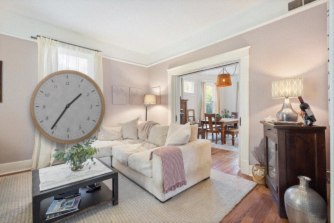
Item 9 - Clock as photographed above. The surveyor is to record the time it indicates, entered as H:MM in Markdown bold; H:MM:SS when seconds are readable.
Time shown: **1:36**
